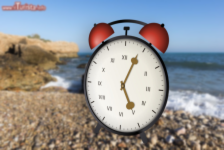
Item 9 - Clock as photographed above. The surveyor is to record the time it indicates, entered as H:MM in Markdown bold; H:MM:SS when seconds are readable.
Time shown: **5:04**
